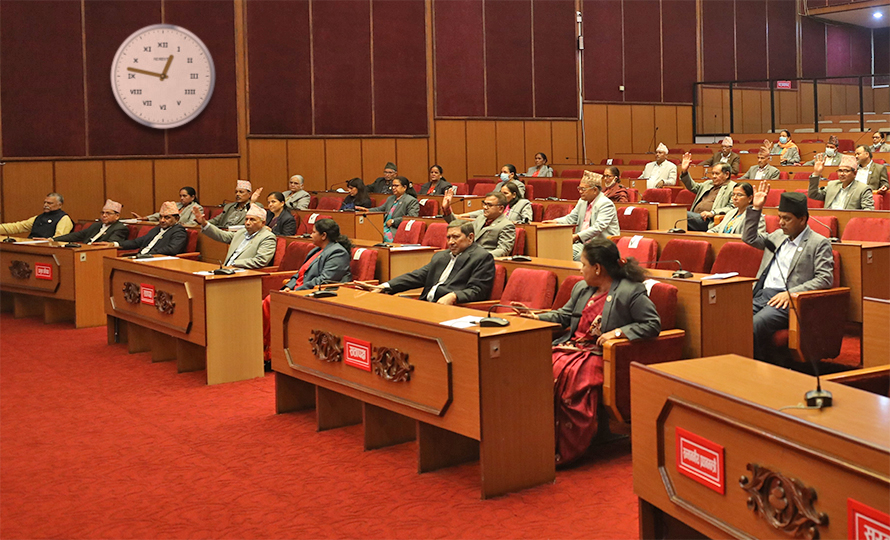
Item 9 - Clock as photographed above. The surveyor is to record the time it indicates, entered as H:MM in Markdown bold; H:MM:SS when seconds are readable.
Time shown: **12:47**
